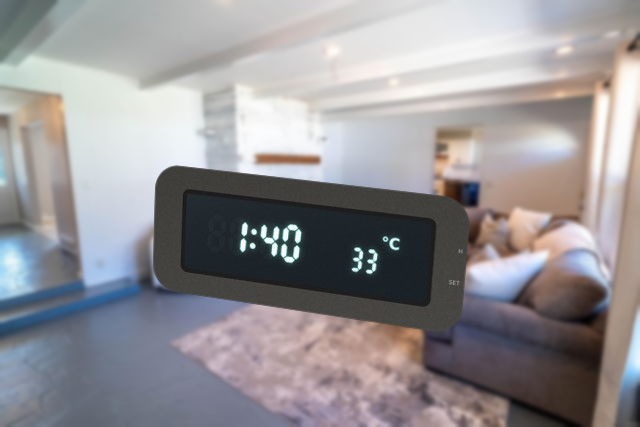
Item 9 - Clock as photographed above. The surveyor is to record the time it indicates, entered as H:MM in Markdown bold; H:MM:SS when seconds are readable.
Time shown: **1:40**
